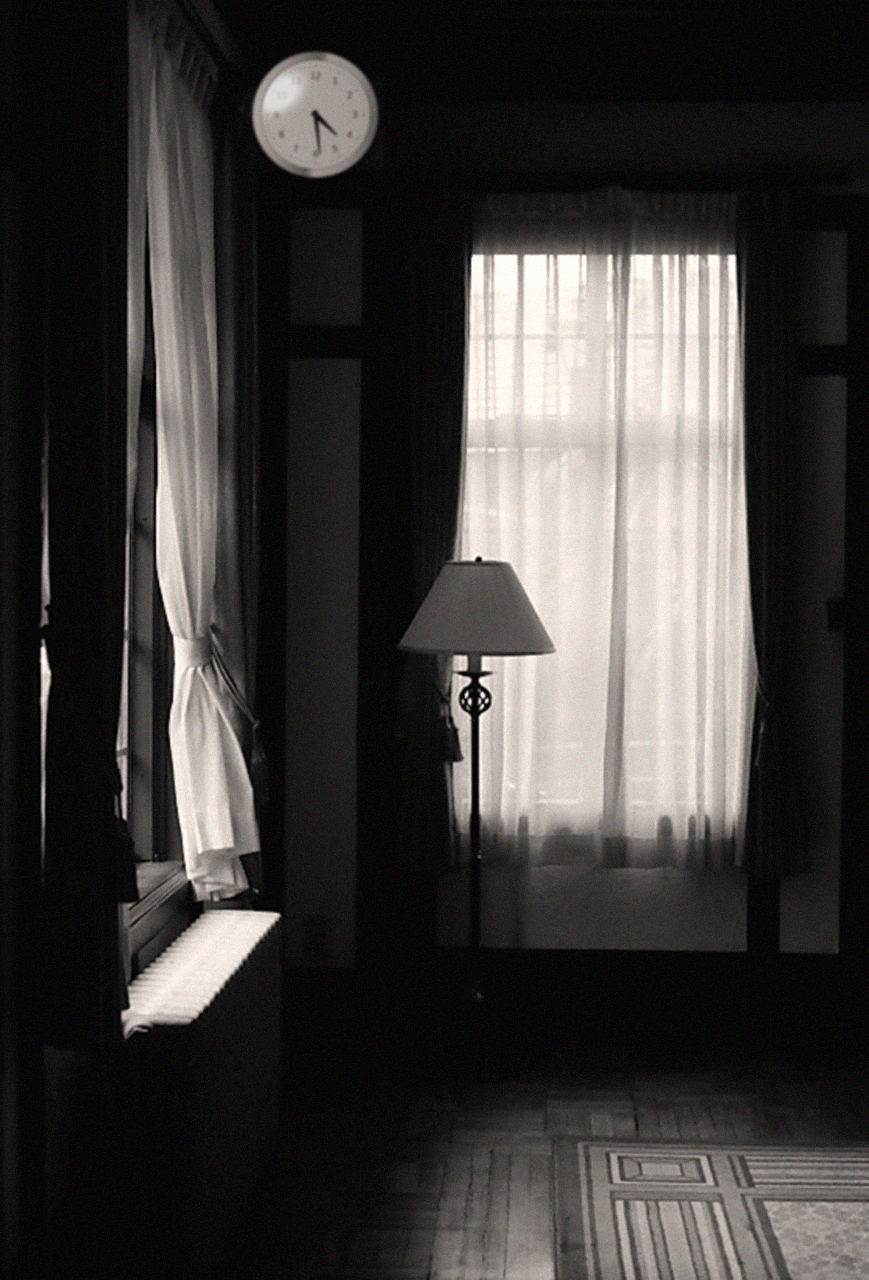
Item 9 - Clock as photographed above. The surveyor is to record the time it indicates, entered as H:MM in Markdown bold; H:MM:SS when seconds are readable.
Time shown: **4:29**
